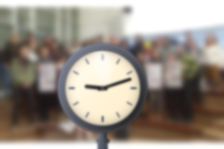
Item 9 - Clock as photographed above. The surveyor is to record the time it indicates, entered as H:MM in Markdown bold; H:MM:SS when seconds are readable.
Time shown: **9:12**
